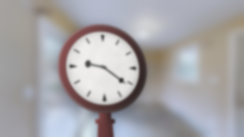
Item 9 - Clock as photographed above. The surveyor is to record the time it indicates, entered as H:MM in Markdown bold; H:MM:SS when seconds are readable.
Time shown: **9:21**
